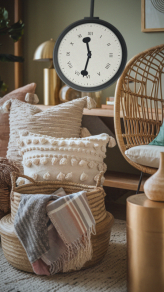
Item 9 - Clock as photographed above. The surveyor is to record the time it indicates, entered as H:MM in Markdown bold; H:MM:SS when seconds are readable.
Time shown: **11:32**
